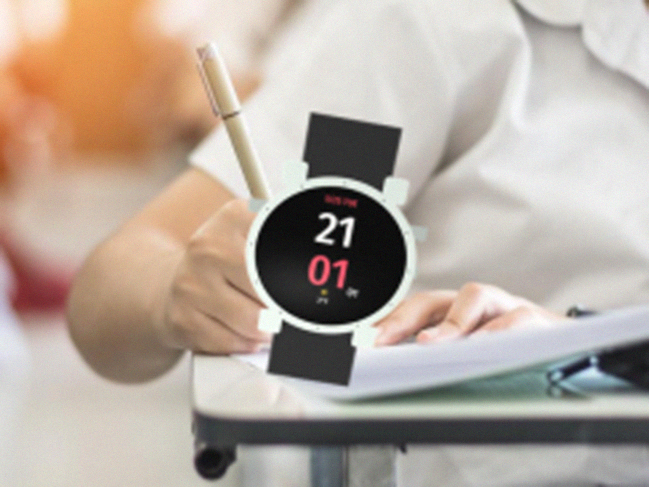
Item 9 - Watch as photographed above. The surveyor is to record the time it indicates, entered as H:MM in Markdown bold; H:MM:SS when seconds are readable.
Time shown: **21:01**
